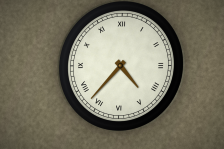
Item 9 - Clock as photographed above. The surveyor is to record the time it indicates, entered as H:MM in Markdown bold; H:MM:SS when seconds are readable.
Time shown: **4:37**
